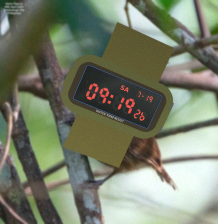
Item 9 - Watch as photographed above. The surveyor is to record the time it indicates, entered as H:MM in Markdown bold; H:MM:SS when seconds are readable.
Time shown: **9:19:26**
